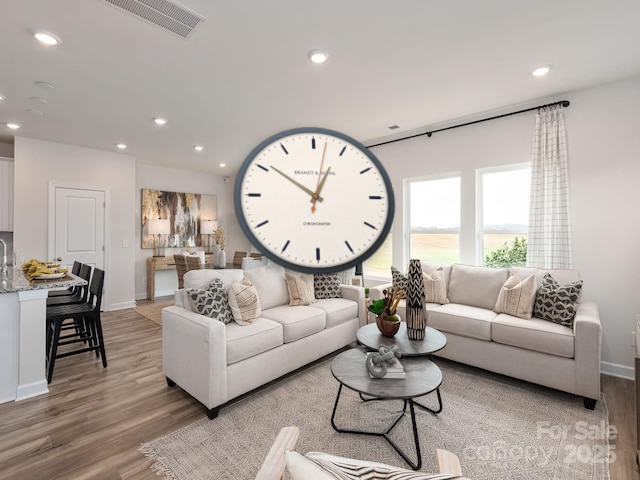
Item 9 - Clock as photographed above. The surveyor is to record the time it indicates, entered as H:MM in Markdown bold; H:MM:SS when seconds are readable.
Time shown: **12:51:02**
